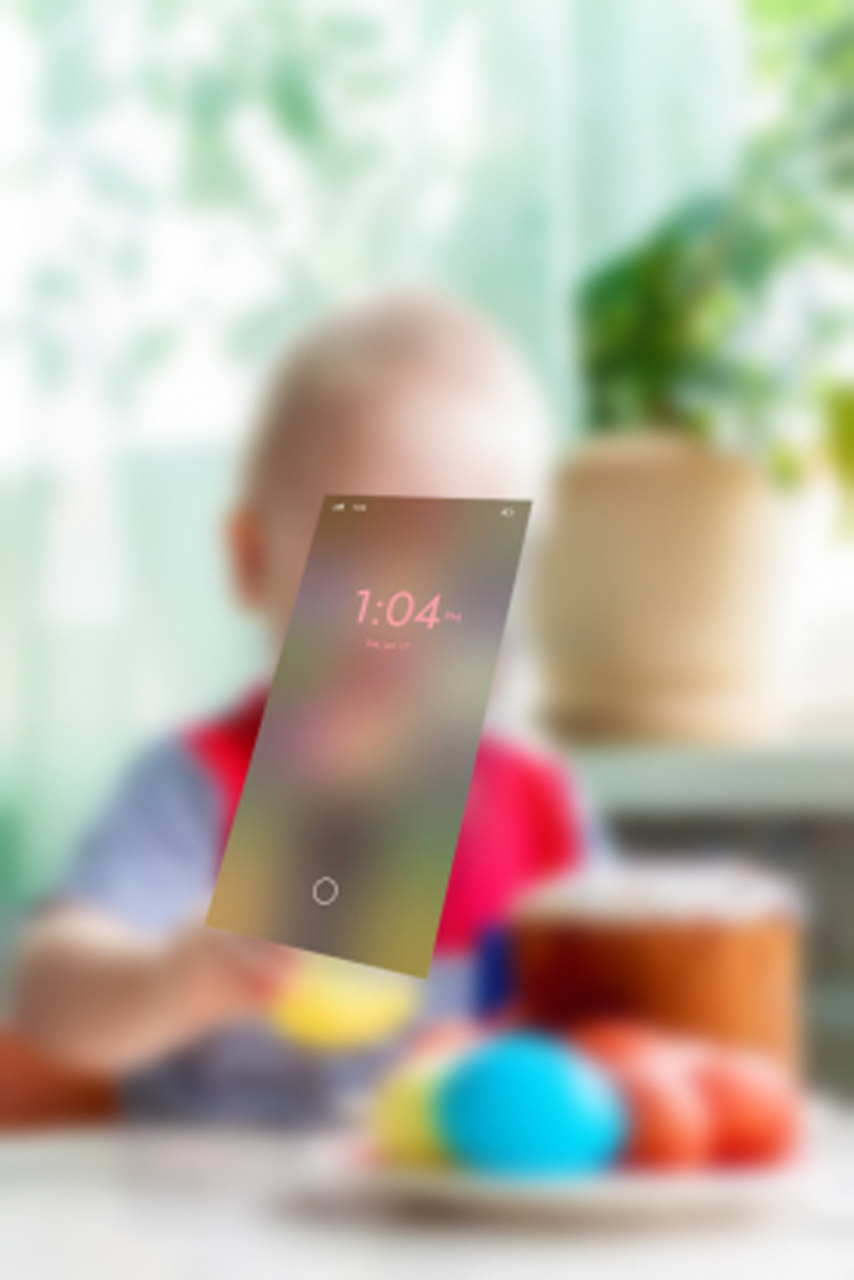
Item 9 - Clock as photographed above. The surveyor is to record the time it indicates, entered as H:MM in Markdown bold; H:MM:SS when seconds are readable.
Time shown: **1:04**
